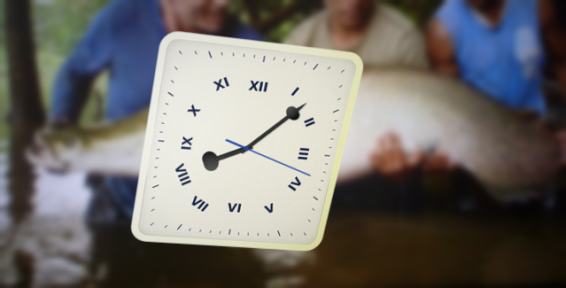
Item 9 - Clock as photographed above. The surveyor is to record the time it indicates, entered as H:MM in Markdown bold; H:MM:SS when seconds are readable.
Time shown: **8:07:18**
